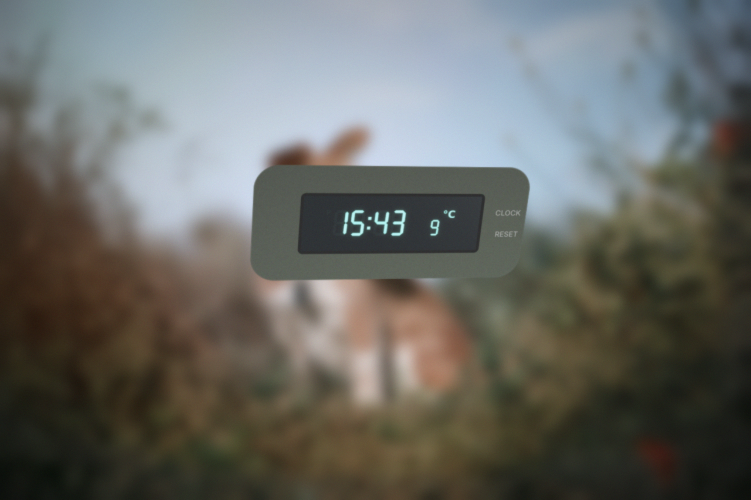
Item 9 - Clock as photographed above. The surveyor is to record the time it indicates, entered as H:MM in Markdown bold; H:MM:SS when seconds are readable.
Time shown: **15:43**
